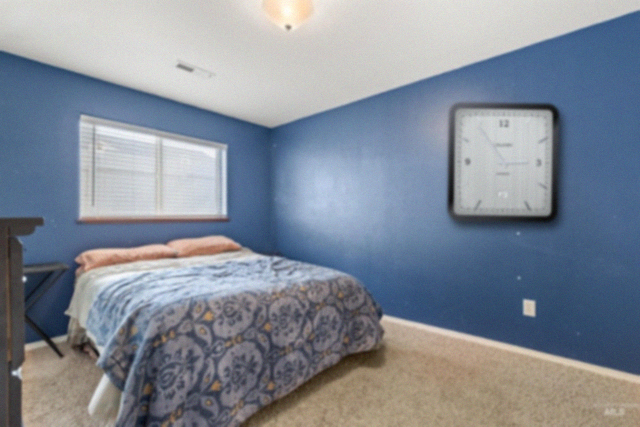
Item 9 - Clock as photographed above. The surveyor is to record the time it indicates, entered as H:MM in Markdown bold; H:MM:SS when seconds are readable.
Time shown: **2:54**
